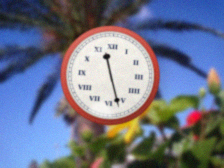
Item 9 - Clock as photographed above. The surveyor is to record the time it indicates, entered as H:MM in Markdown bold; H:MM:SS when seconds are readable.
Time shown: **11:27**
